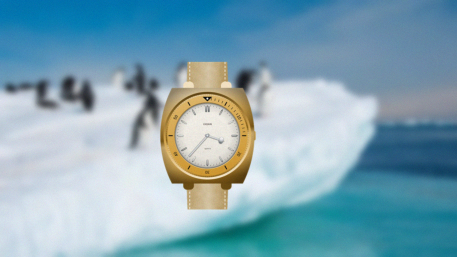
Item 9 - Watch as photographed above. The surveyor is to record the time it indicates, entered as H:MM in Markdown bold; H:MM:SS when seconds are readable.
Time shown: **3:37**
